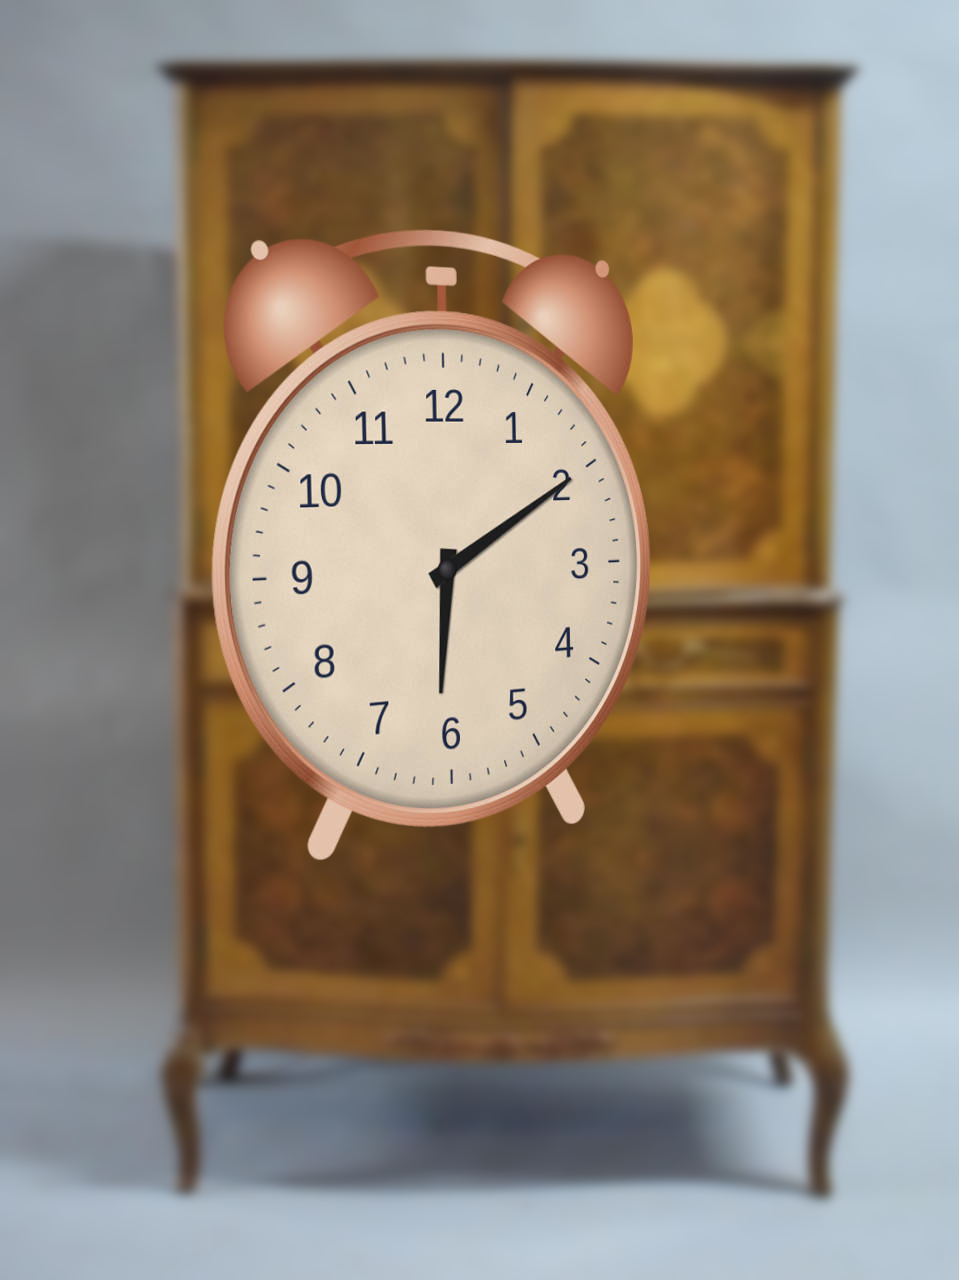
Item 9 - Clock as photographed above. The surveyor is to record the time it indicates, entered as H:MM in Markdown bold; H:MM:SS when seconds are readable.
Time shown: **6:10**
